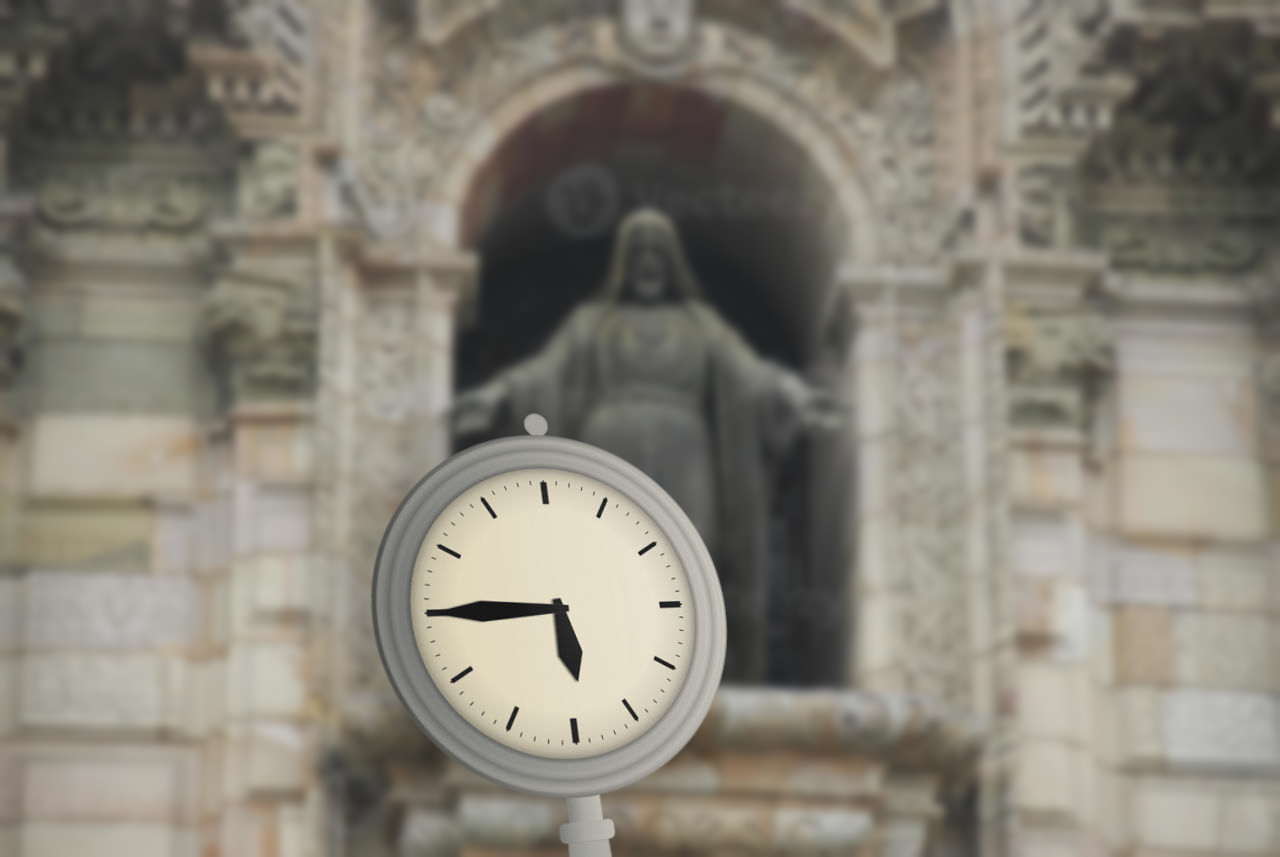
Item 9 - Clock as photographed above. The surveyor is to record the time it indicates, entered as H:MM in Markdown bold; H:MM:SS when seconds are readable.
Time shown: **5:45**
